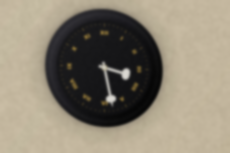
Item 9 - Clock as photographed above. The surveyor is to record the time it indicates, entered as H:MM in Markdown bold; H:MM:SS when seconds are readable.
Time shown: **3:28**
